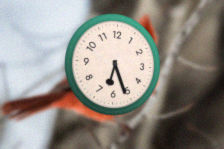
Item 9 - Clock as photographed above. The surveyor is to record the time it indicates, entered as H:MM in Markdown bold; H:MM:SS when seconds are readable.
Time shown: **6:26**
